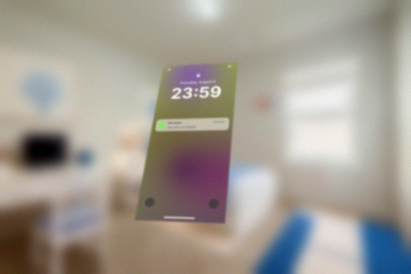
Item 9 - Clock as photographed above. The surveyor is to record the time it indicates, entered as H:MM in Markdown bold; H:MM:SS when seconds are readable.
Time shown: **23:59**
